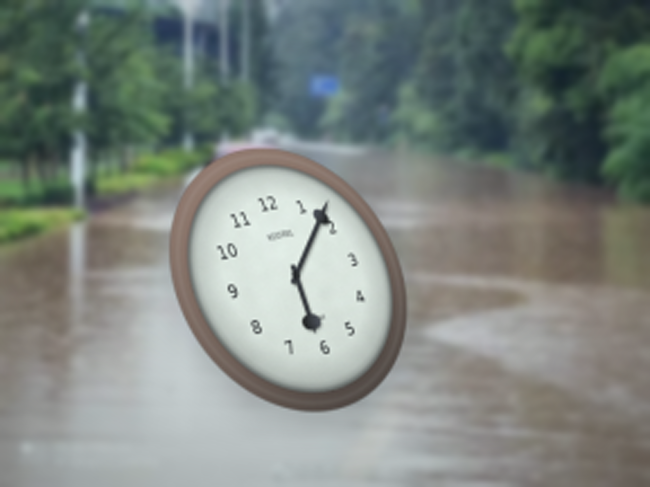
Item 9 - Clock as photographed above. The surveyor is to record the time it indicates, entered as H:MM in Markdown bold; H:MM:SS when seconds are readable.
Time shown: **6:08**
